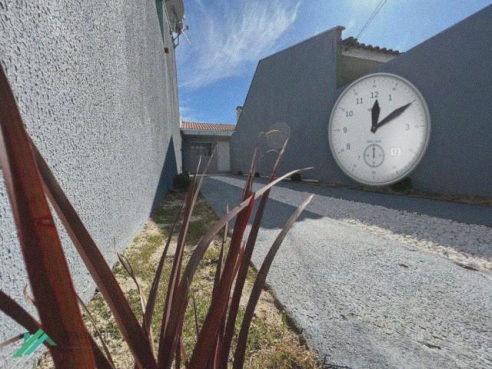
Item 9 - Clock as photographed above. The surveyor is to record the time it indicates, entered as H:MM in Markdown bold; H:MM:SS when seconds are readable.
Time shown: **12:10**
